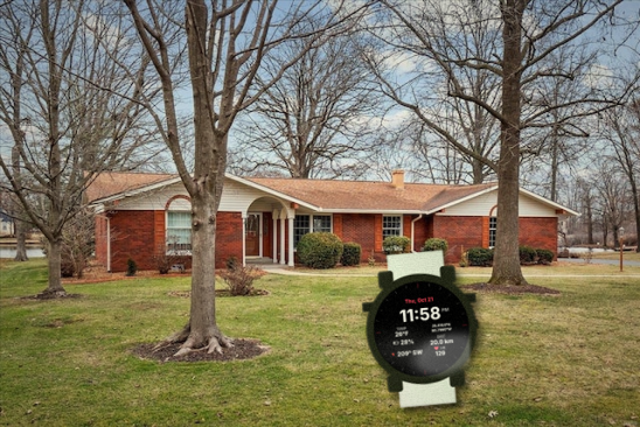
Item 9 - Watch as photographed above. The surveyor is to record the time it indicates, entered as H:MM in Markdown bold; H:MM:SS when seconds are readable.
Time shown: **11:58**
